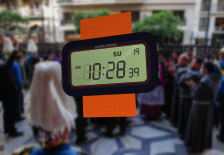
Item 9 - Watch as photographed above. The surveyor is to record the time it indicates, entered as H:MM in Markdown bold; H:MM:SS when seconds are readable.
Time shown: **10:28:39**
